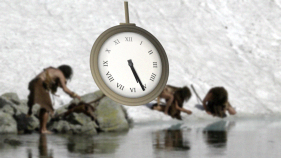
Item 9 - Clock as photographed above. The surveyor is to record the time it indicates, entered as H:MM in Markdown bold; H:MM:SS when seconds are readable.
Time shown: **5:26**
